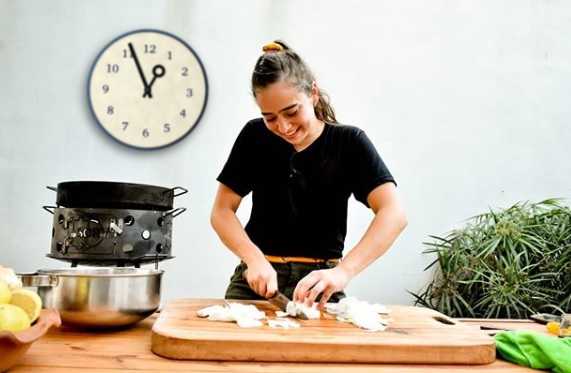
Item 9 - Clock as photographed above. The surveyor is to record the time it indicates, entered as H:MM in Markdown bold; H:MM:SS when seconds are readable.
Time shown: **12:56**
